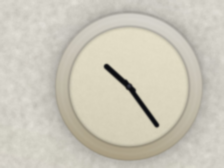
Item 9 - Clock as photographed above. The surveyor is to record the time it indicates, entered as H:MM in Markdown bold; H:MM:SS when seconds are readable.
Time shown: **10:24**
